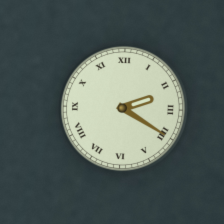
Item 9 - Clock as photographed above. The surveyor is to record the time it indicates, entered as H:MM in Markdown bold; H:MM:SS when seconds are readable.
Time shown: **2:20**
